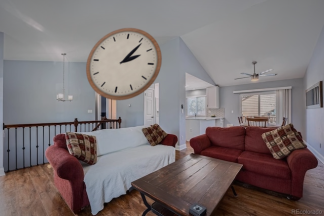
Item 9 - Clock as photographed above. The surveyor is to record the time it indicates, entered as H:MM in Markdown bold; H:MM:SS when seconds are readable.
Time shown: **2:06**
